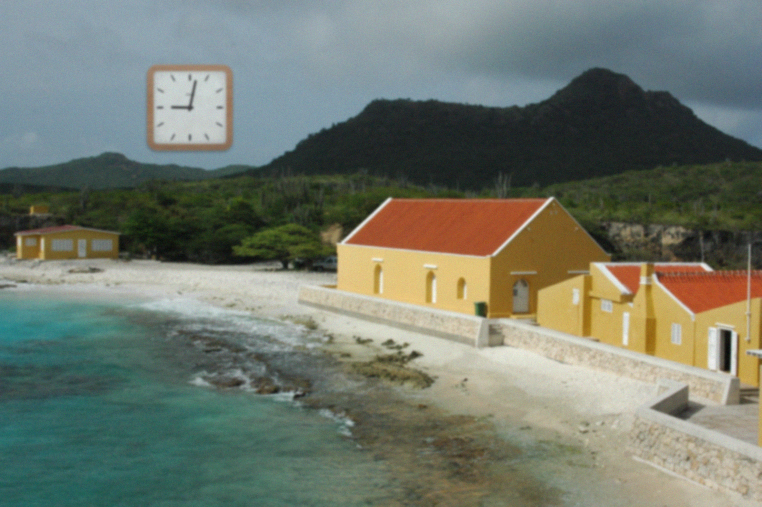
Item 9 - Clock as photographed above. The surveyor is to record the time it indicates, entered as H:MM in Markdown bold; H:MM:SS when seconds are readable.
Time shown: **9:02**
